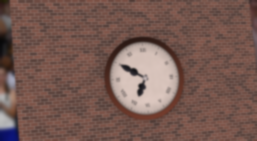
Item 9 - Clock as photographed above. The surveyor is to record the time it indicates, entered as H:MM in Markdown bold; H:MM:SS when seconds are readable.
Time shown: **6:50**
